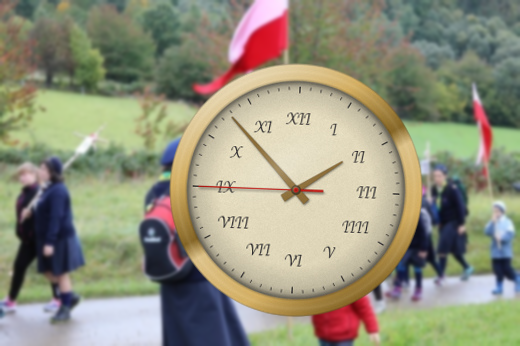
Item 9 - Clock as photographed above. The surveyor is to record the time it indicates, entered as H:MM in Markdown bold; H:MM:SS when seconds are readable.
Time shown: **1:52:45**
